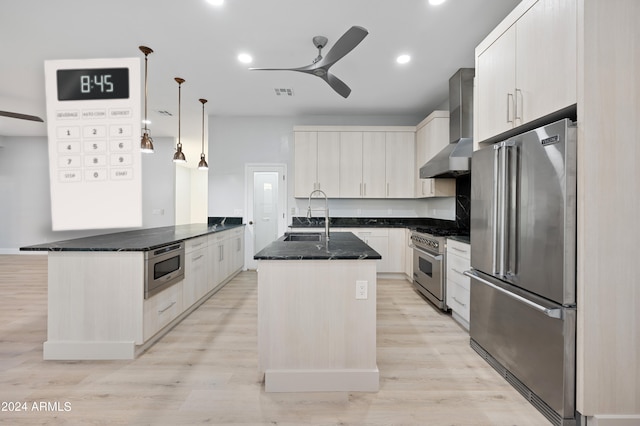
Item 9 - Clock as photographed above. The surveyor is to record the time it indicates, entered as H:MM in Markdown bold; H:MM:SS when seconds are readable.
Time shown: **8:45**
